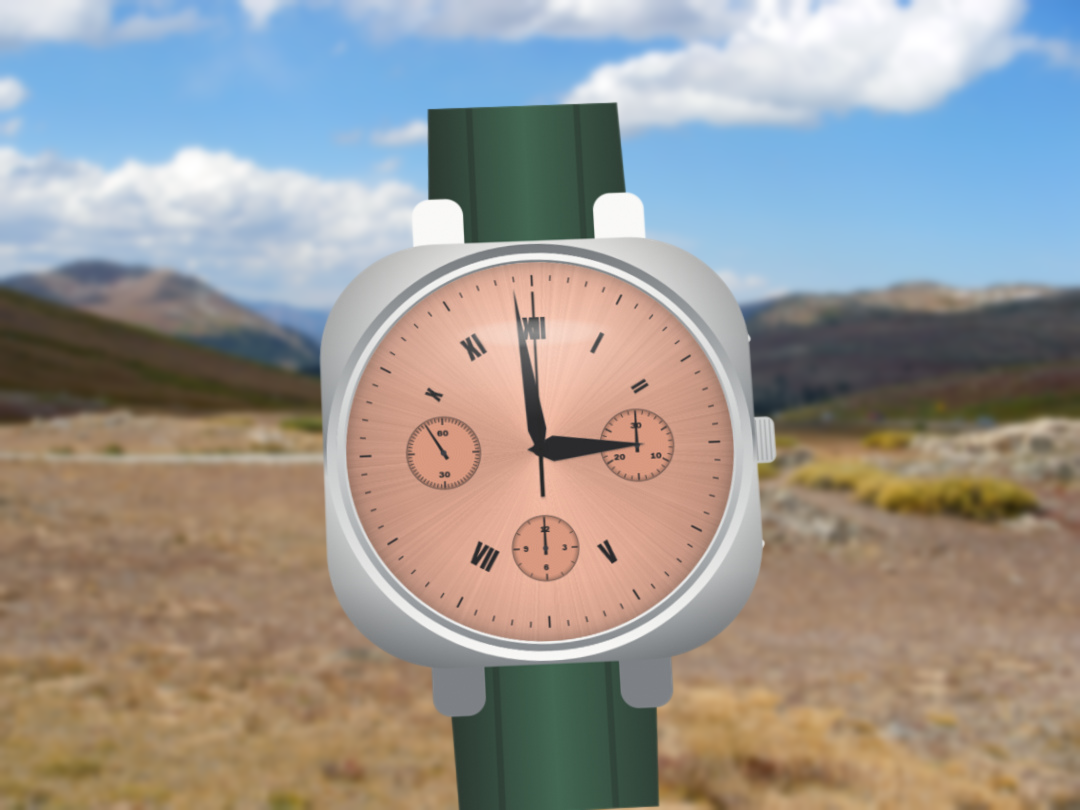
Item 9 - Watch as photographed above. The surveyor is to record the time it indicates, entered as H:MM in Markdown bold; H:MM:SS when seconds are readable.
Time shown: **2:58:55**
